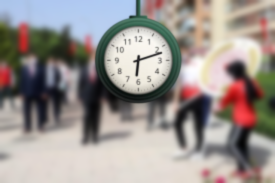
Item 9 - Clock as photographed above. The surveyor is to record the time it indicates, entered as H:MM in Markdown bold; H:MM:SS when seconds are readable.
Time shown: **6:12**
